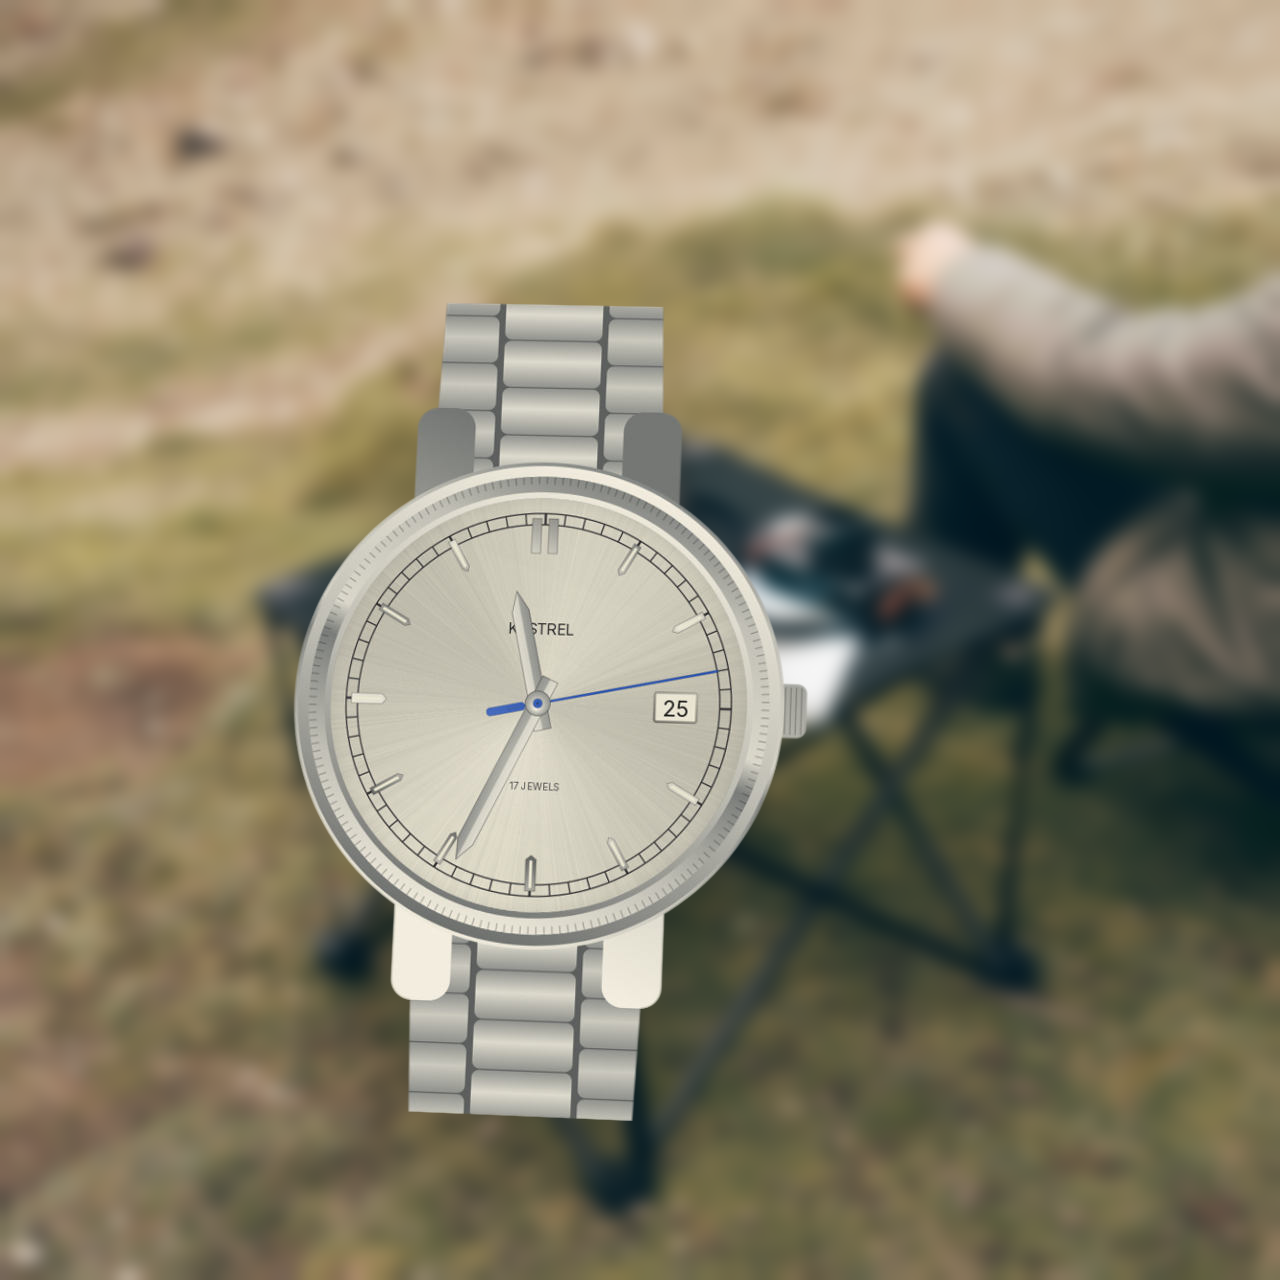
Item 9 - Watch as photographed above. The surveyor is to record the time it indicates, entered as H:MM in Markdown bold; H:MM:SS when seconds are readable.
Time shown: **11:34:13**
